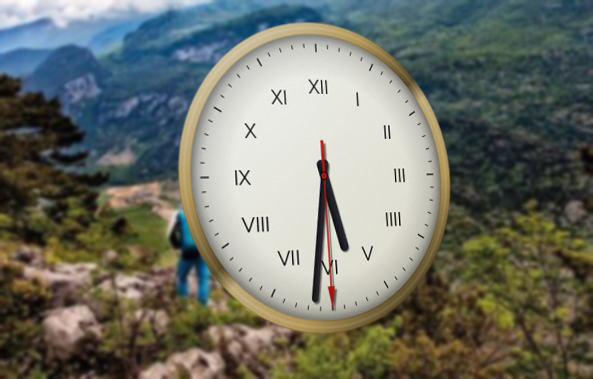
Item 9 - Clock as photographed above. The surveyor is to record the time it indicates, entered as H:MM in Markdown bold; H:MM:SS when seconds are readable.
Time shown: **5:31:30**
